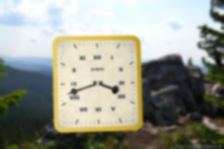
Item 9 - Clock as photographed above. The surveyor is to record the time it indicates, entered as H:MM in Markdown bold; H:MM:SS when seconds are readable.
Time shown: **3:42**
